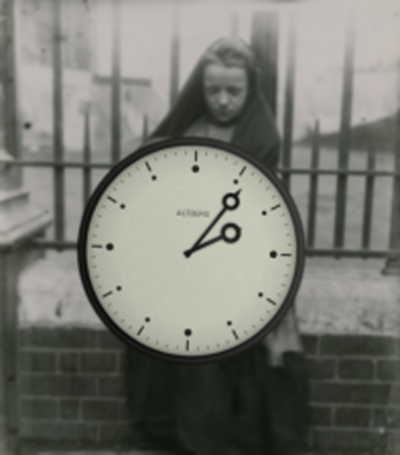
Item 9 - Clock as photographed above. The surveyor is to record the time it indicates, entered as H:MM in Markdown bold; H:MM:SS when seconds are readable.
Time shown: **2:06**
